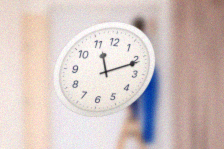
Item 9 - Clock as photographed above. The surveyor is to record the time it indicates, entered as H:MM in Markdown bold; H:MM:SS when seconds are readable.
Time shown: **11:11**
